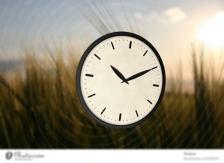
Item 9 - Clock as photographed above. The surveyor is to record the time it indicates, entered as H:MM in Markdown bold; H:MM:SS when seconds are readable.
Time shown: **10:10**
